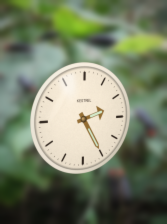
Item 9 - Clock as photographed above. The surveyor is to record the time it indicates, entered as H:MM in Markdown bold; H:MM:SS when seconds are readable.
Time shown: **2:25**
